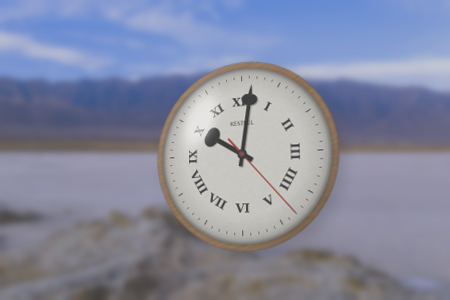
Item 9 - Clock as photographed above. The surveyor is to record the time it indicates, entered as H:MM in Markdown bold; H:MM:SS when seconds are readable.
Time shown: **10:01:23**
